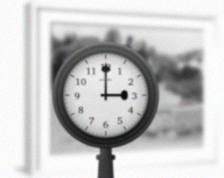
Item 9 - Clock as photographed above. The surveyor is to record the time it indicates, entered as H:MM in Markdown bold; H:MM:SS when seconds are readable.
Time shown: **3:00**
